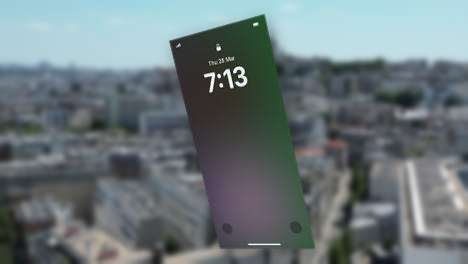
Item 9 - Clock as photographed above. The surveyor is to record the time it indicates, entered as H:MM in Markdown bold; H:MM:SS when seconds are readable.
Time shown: **7:13**
